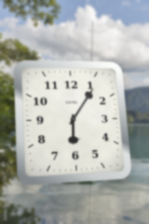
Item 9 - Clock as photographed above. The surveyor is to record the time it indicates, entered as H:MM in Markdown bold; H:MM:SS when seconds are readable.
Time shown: **6:06**
